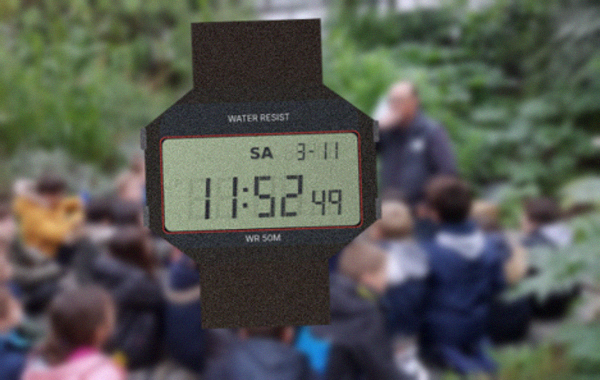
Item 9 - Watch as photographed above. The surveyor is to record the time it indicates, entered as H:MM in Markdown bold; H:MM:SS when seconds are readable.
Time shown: **11:52:49**
